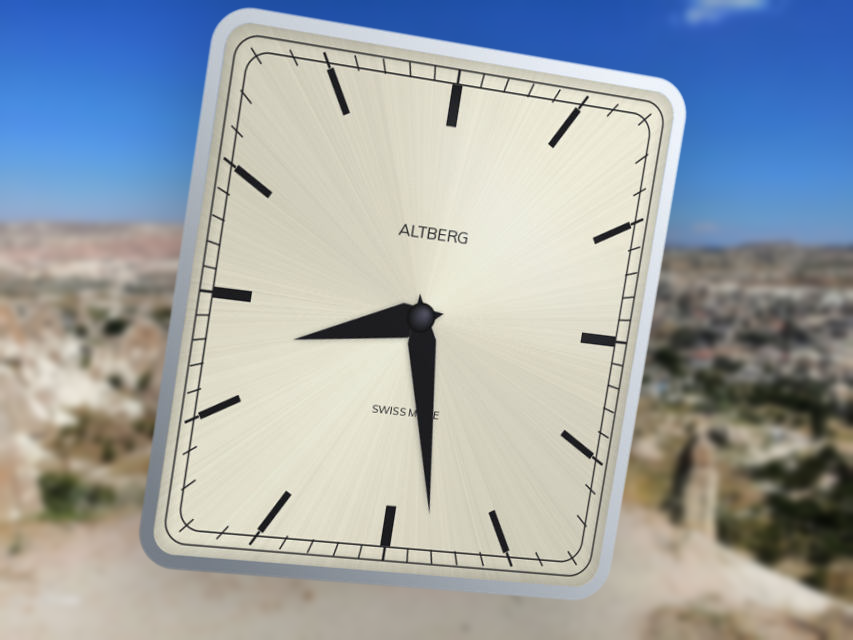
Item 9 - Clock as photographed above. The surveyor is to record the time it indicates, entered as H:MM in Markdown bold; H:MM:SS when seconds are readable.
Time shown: **8:28**
